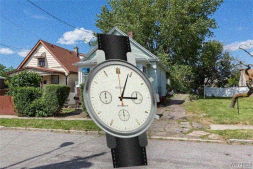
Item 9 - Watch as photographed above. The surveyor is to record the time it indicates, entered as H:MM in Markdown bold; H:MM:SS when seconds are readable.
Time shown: **3:04**
